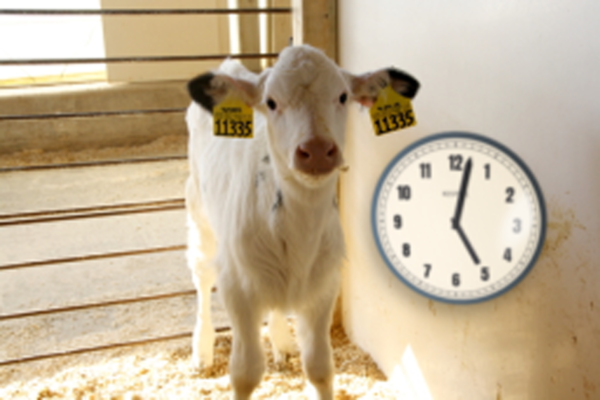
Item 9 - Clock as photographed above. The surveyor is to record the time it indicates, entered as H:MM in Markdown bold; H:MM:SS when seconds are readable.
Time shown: **5:02**
